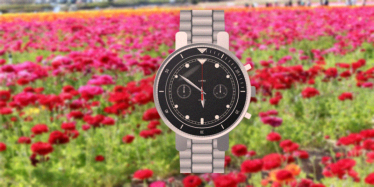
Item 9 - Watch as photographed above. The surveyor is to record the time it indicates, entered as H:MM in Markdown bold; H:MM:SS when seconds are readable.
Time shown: **5:51**
